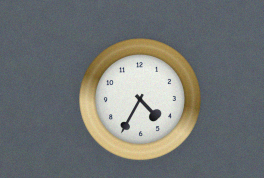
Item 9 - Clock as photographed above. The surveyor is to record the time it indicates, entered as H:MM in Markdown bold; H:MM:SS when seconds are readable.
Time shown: **4:35**
